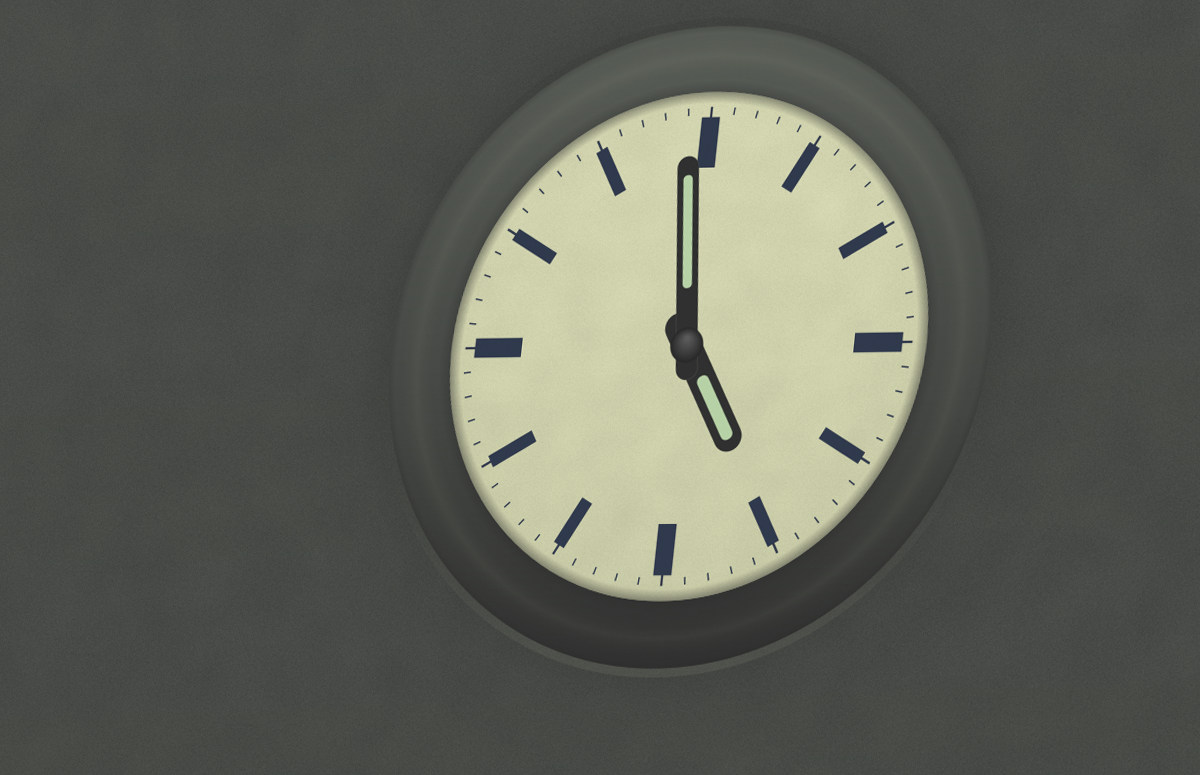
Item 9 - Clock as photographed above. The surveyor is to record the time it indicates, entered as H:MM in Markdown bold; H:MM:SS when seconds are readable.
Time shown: **4:59**
